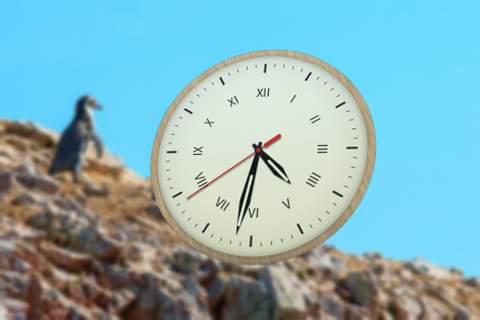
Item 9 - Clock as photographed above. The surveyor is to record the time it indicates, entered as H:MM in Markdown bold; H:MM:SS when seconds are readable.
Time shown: **4:31:39**
